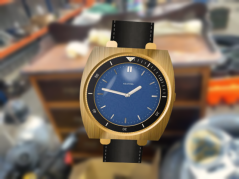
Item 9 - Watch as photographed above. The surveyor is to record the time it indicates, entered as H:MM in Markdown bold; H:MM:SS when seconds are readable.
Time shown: **1:47**
